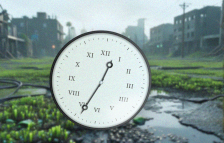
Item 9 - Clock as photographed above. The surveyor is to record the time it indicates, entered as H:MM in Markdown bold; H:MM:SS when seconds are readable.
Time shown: **12:34**
